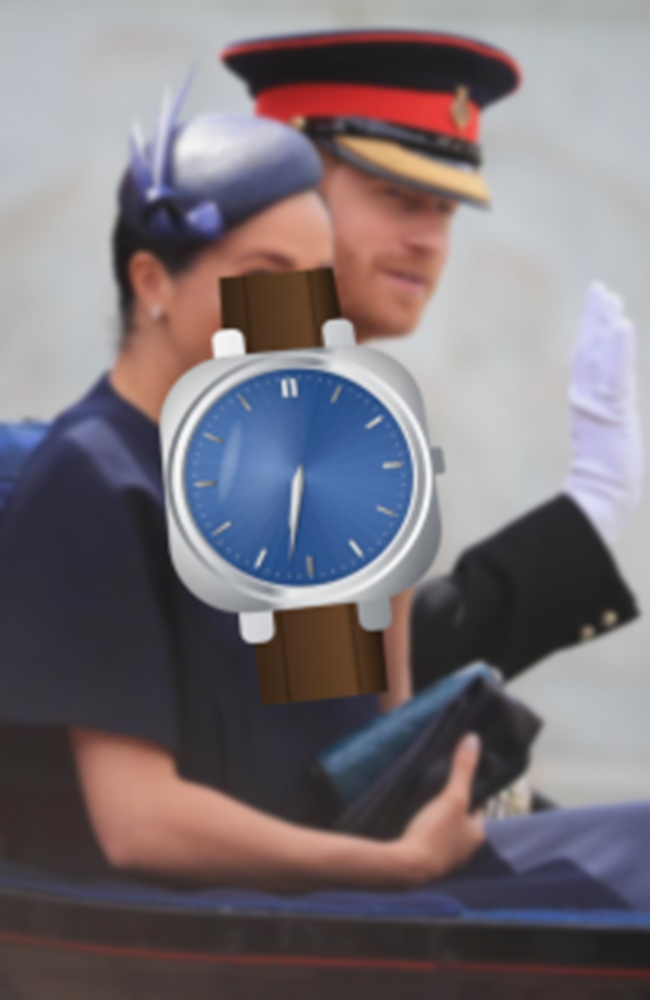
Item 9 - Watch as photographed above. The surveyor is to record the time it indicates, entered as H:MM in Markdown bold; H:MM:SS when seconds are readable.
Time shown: **6:32**
